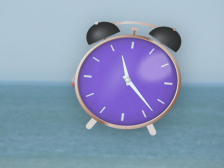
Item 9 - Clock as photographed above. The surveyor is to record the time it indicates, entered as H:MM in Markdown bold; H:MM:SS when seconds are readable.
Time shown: **11:23**
